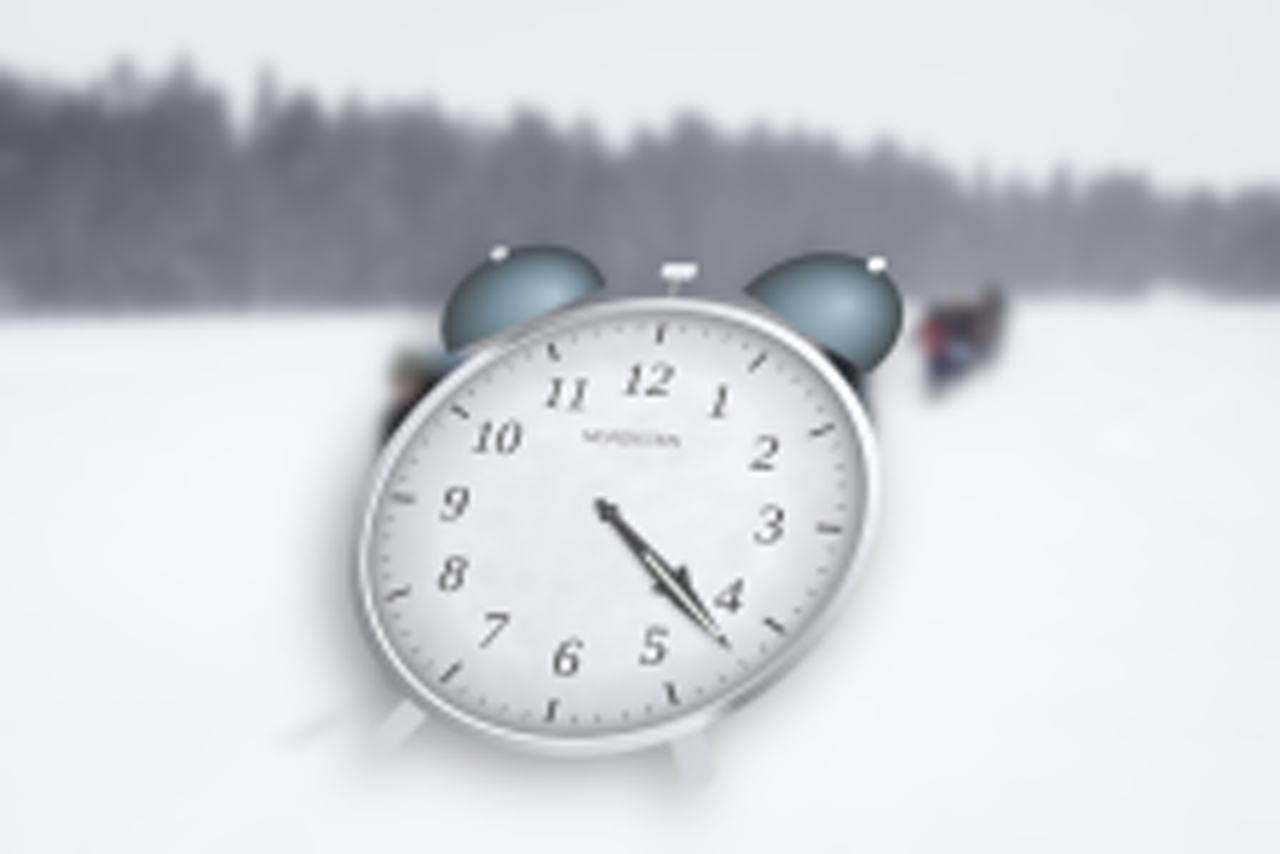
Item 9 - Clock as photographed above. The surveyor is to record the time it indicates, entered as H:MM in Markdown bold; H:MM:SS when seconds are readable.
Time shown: **4:22**
